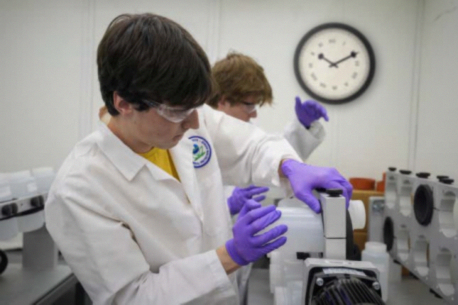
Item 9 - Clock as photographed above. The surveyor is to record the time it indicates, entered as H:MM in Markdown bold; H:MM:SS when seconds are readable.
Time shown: **10:11**
